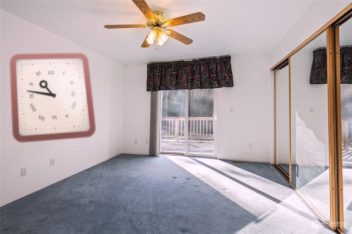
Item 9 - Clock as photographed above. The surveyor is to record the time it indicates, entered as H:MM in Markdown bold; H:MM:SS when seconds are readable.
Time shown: **10:47**
